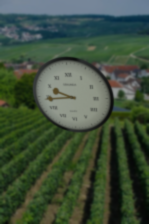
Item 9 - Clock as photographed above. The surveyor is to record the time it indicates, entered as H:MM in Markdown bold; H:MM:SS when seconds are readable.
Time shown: **9:44**
